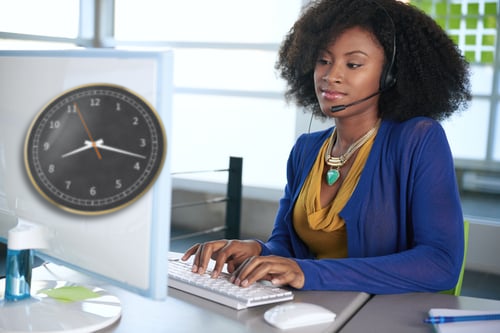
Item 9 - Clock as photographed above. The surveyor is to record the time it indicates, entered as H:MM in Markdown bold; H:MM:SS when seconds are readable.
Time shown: **8:17:56**
